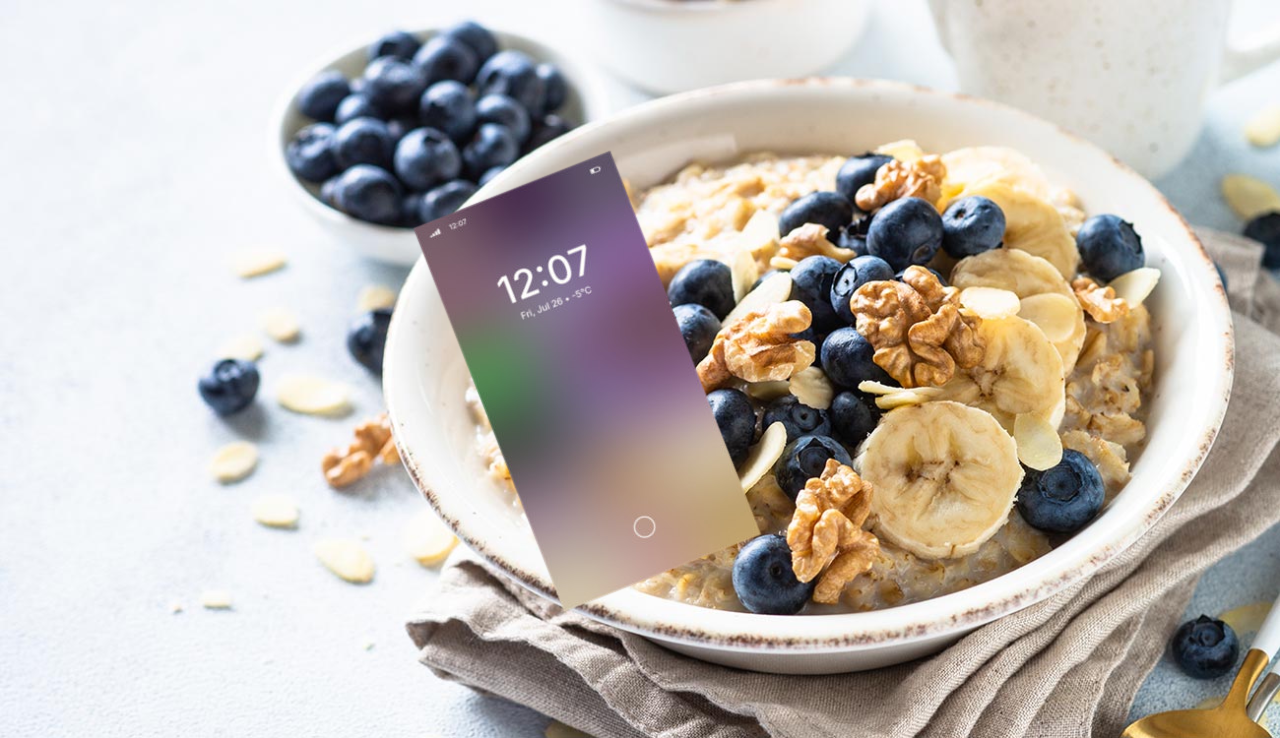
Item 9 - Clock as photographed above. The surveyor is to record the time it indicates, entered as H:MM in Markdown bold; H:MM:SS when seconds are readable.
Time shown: **12:07**
